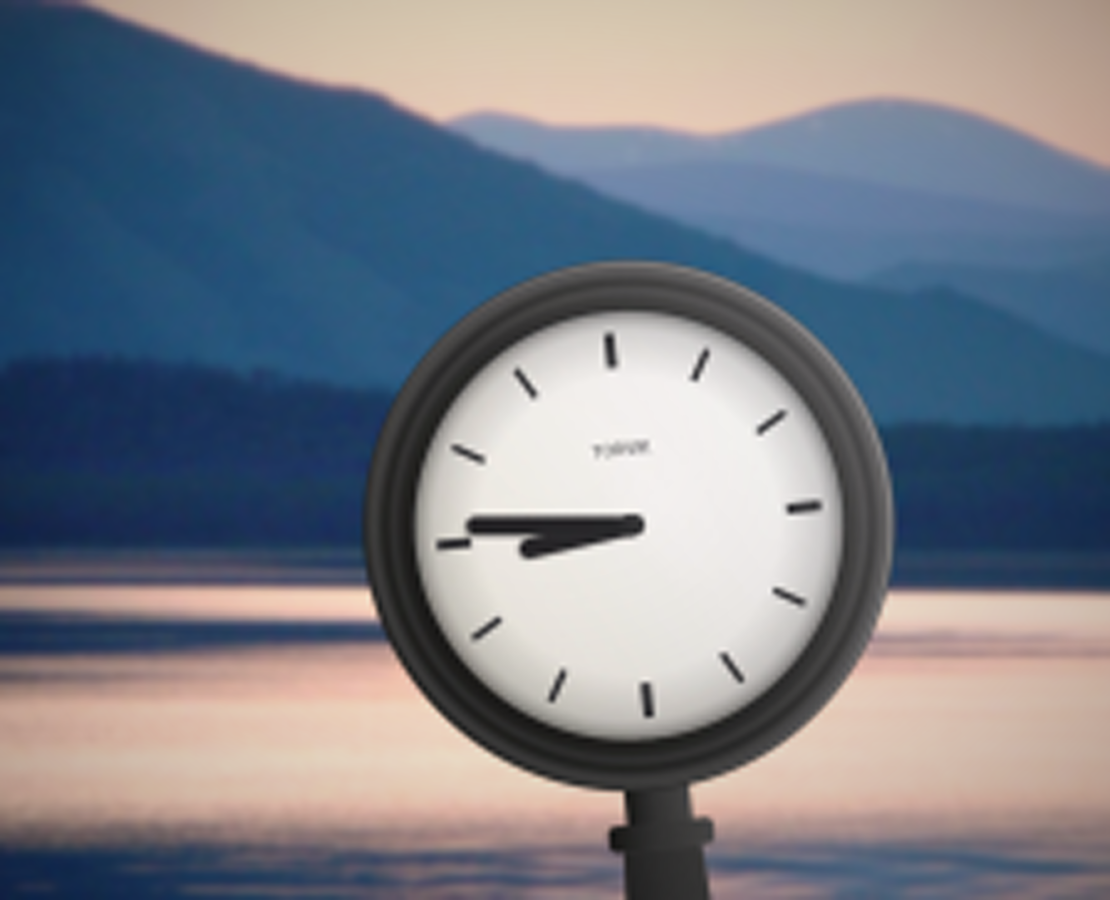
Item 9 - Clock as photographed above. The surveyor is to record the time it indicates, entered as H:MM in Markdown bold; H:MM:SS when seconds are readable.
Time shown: **8:46**
